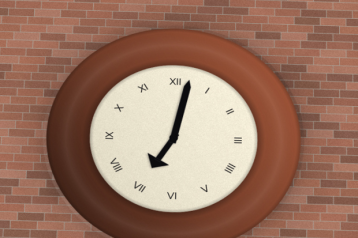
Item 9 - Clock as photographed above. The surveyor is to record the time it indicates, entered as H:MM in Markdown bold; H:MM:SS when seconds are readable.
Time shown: **7:02**
